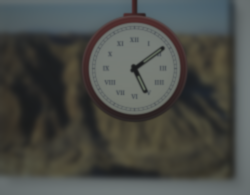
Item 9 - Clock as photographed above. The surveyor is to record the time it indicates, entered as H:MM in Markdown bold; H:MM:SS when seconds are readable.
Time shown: **5:09**
